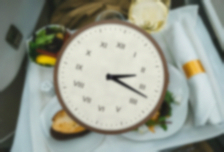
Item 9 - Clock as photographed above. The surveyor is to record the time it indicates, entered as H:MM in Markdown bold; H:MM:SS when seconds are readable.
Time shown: **2:17**
